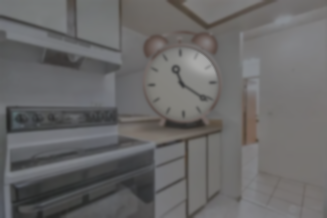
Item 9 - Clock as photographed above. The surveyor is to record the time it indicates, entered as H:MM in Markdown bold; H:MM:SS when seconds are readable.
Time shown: **11:21**
